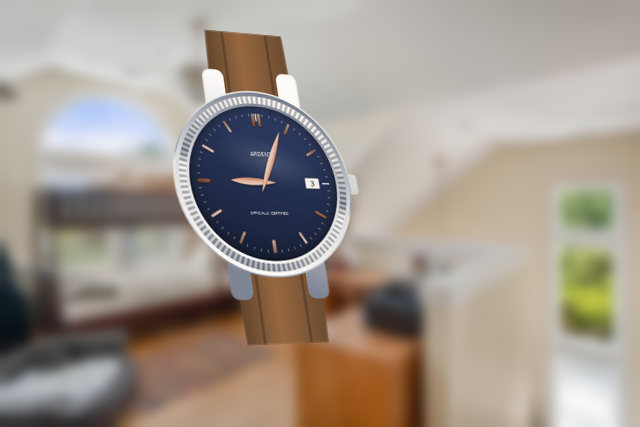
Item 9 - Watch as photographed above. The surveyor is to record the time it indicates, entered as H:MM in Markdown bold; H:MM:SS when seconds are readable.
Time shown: **9:04**
